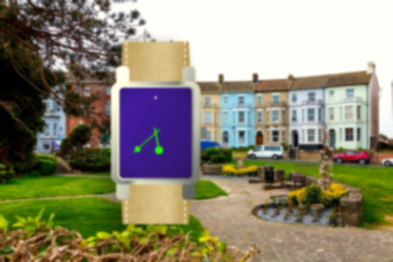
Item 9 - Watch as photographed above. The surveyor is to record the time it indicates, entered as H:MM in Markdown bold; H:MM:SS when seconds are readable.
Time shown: **5:38**
